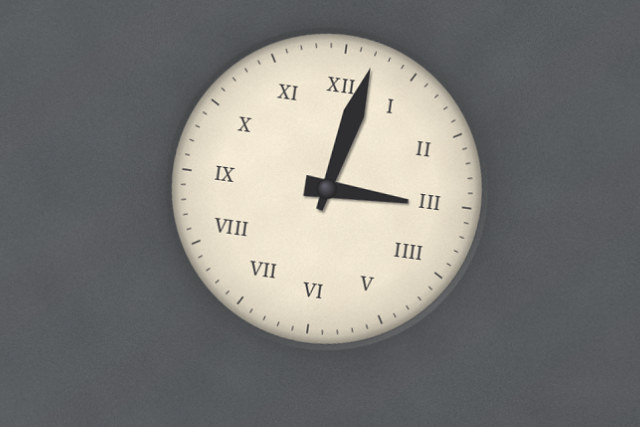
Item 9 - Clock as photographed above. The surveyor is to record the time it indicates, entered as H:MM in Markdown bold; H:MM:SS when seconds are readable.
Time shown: **3:02**
